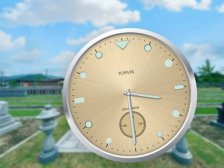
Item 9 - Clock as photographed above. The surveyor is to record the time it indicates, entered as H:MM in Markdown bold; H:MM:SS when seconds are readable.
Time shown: **3:30**
